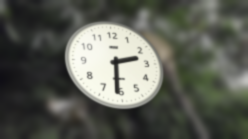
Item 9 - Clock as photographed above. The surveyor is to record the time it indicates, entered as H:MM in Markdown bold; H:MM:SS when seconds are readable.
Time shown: **2:31**
